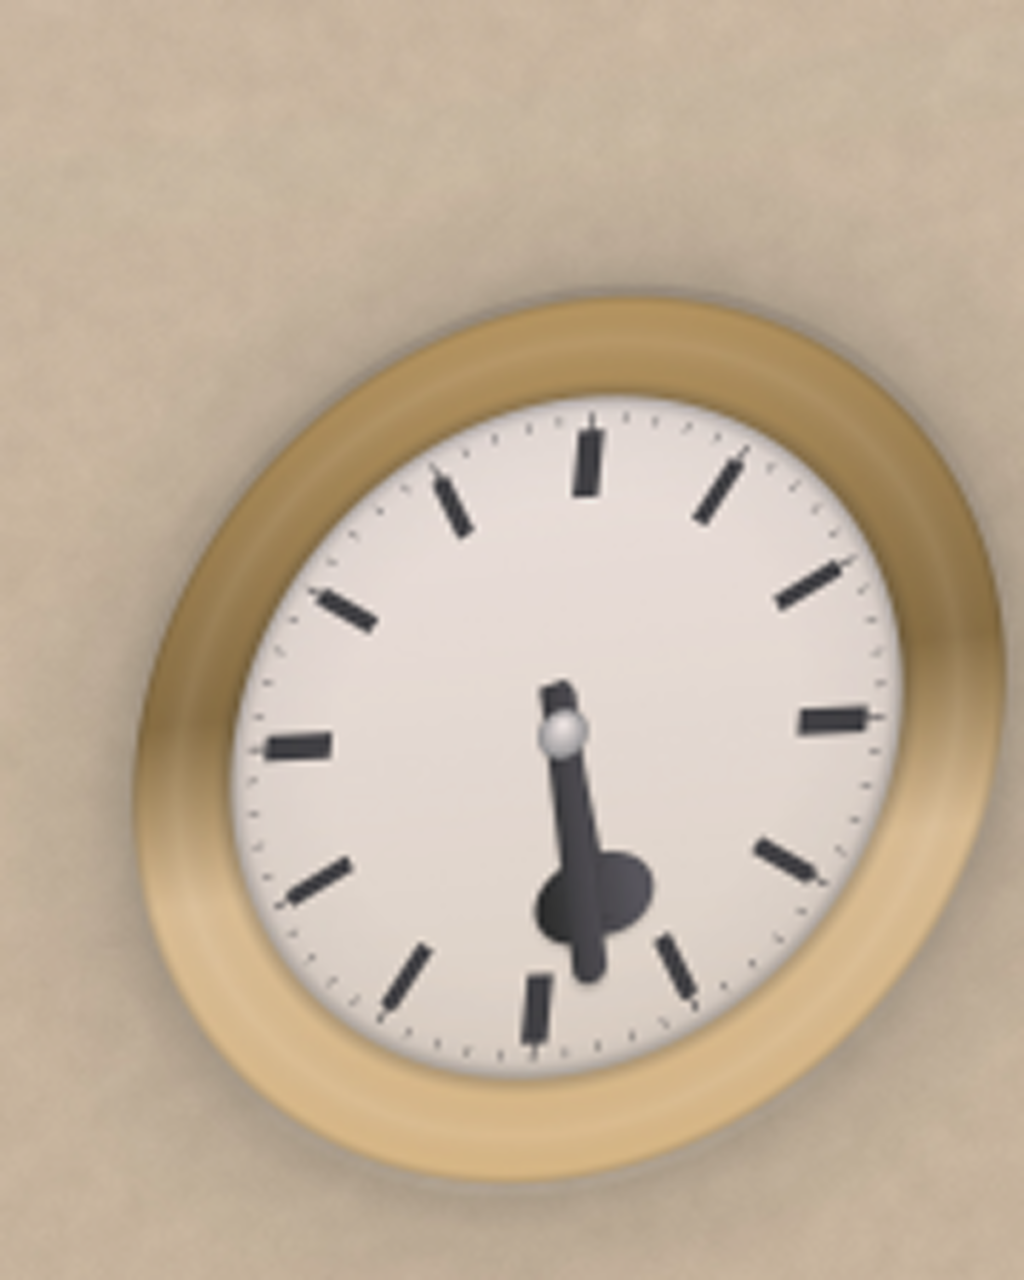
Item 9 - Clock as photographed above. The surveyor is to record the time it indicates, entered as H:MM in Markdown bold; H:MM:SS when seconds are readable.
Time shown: **5:28**
